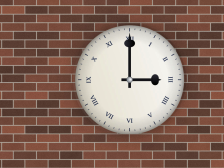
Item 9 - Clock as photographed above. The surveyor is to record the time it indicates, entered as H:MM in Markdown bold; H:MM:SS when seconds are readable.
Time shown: **3:00**
